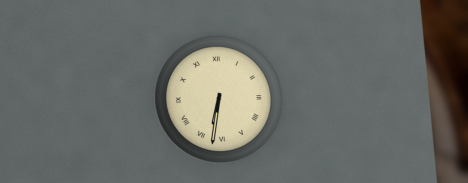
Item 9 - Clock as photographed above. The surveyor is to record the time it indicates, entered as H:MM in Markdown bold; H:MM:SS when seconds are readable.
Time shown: **6:32**
